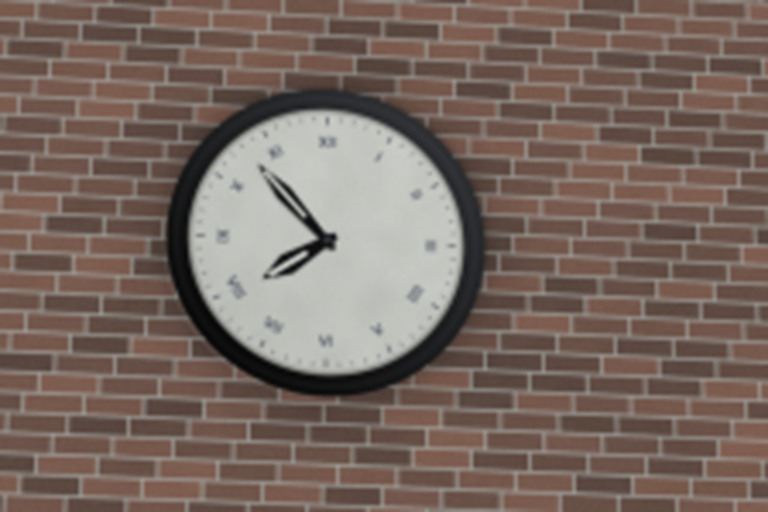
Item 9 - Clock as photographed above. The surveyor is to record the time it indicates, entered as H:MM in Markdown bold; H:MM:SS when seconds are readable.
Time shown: **7:53**
